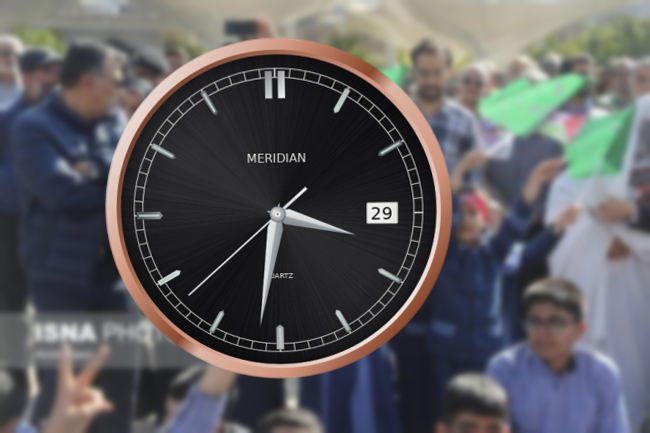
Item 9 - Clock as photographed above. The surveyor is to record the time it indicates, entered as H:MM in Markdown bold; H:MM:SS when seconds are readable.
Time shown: **3:31:38**
